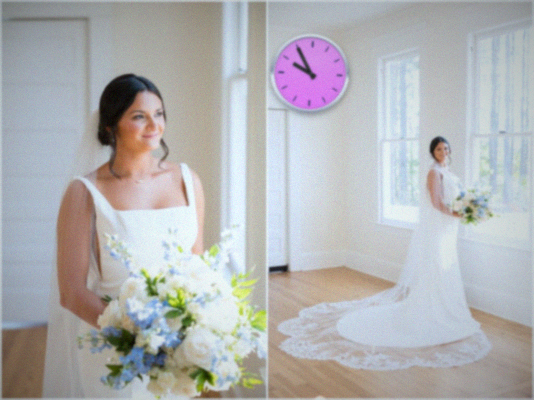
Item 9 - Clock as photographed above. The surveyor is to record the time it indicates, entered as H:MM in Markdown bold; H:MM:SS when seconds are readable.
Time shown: **9:55**
